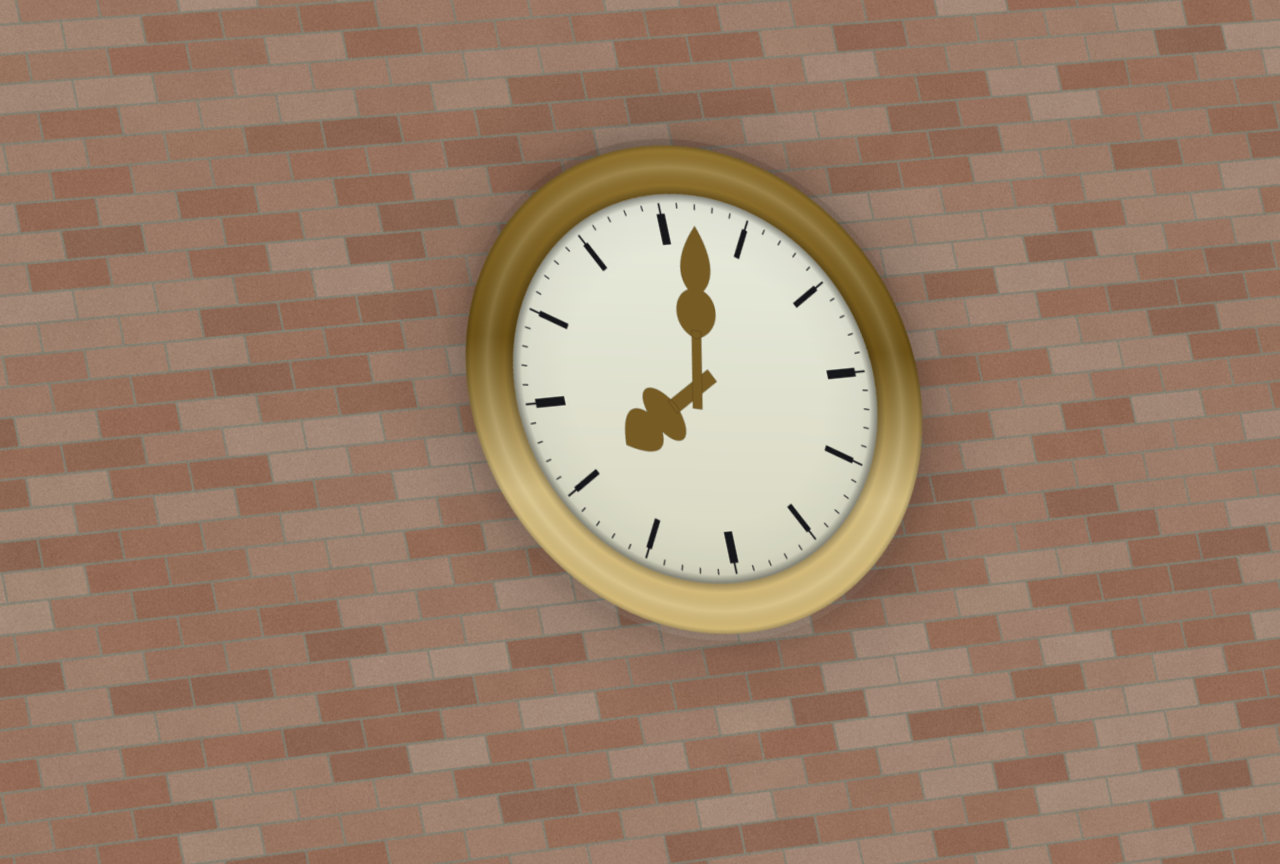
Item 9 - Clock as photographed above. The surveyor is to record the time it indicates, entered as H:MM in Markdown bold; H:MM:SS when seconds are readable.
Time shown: **8:02**
